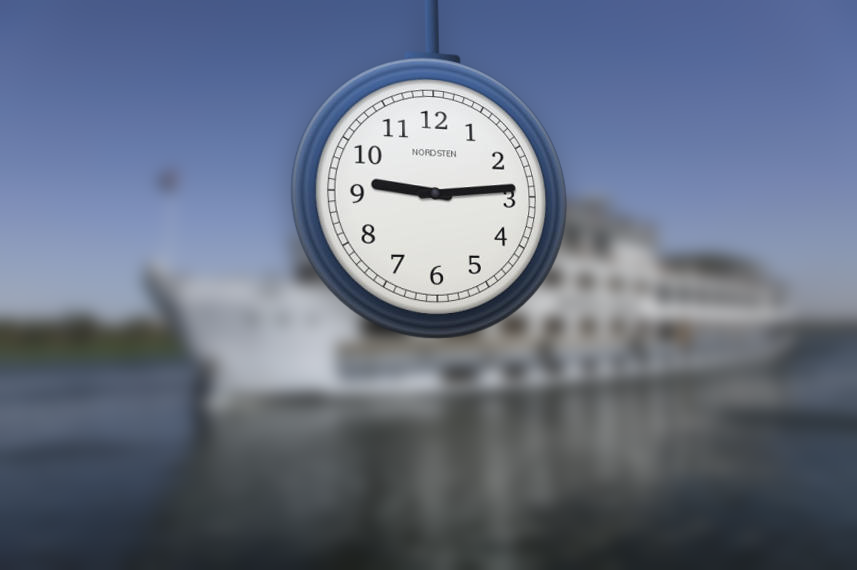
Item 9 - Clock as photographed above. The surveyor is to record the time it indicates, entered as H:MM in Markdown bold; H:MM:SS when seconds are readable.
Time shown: **9:14**
